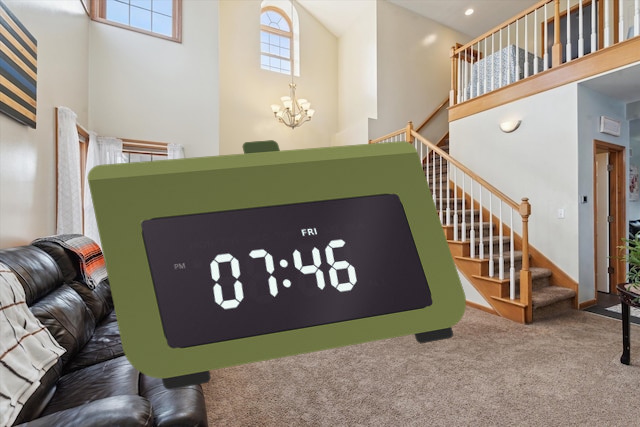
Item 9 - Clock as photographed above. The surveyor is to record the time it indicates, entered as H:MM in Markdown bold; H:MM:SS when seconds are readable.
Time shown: **7:46**
